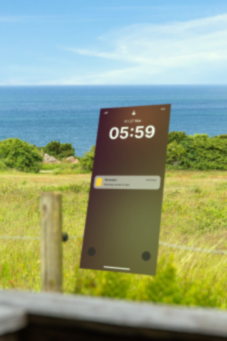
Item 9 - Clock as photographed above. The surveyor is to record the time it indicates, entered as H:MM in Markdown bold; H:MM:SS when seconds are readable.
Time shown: **5:59**
